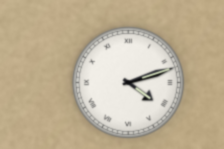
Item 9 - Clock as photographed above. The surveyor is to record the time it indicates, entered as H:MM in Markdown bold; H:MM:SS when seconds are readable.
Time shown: **4:12**
